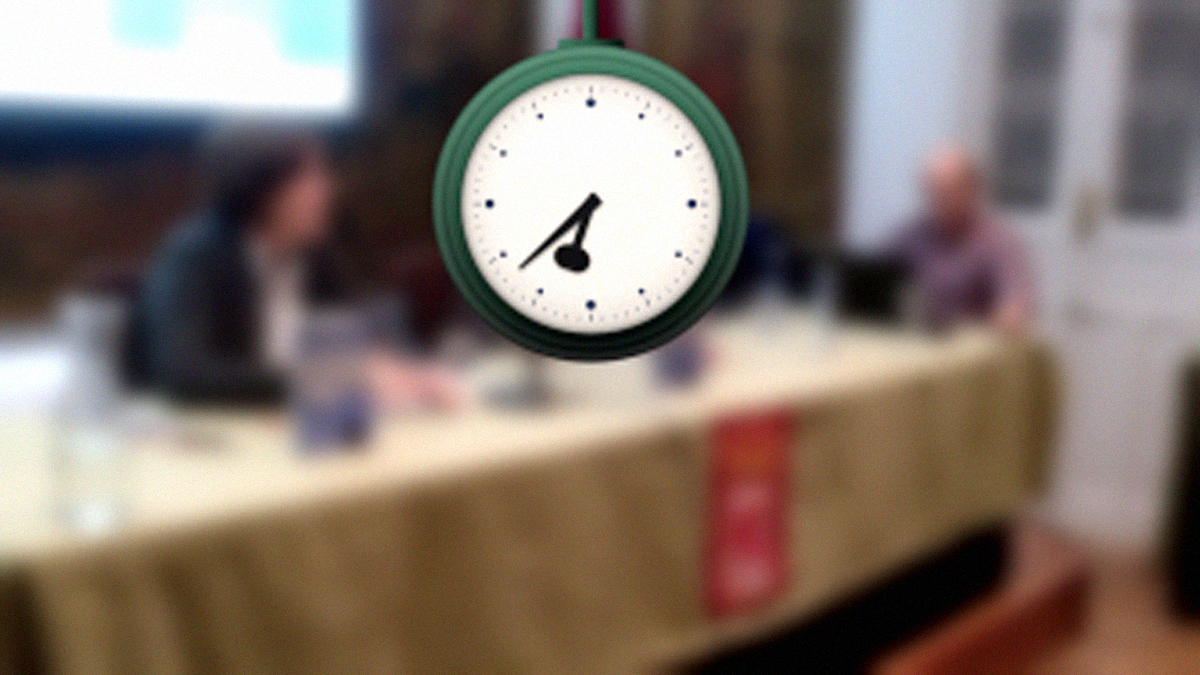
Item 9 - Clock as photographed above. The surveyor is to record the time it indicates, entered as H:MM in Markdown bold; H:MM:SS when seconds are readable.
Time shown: **6:38**
